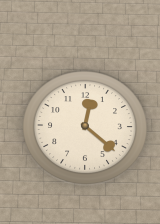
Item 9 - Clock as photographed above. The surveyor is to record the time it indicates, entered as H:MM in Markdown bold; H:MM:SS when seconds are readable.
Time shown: **12:22**
